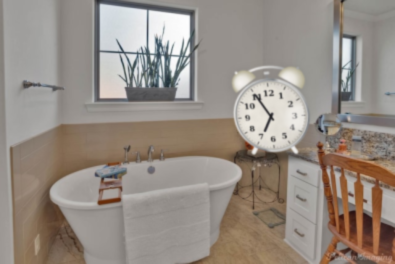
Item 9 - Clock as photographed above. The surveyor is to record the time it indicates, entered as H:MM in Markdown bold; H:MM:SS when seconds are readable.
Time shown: **6:55**
